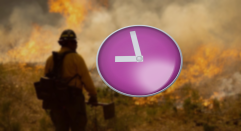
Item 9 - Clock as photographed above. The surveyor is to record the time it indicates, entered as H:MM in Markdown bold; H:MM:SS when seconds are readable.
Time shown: **8:58**
